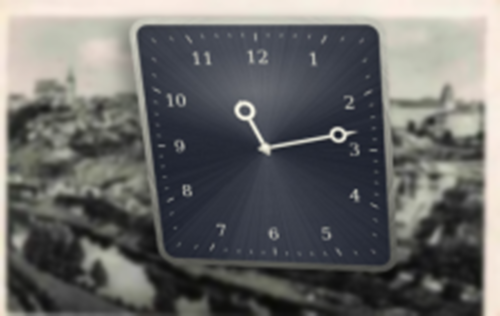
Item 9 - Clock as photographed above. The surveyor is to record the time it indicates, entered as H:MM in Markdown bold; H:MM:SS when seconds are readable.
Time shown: **11:13**
